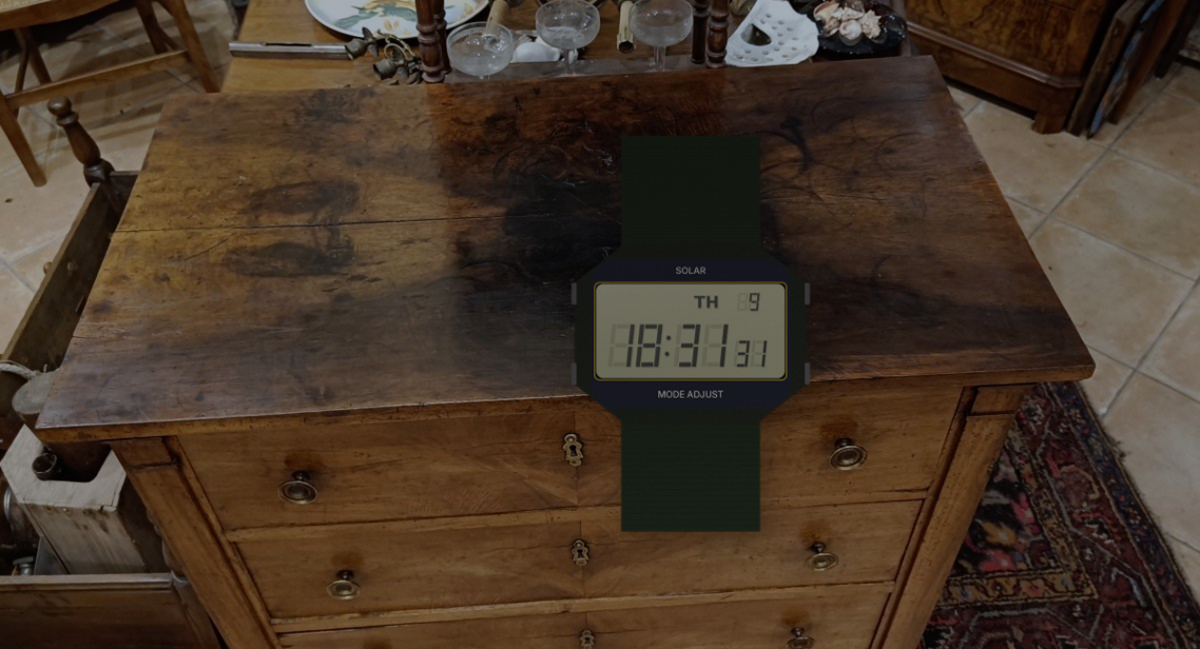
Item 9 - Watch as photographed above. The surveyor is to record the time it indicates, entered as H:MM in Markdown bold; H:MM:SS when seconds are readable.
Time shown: **18:31:31**
